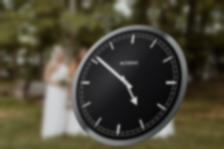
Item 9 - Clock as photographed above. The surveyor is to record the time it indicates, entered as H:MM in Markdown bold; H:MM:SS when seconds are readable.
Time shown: **4:51**
